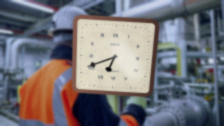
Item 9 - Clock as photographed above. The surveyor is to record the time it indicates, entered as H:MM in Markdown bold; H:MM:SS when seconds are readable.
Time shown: **6:41**
